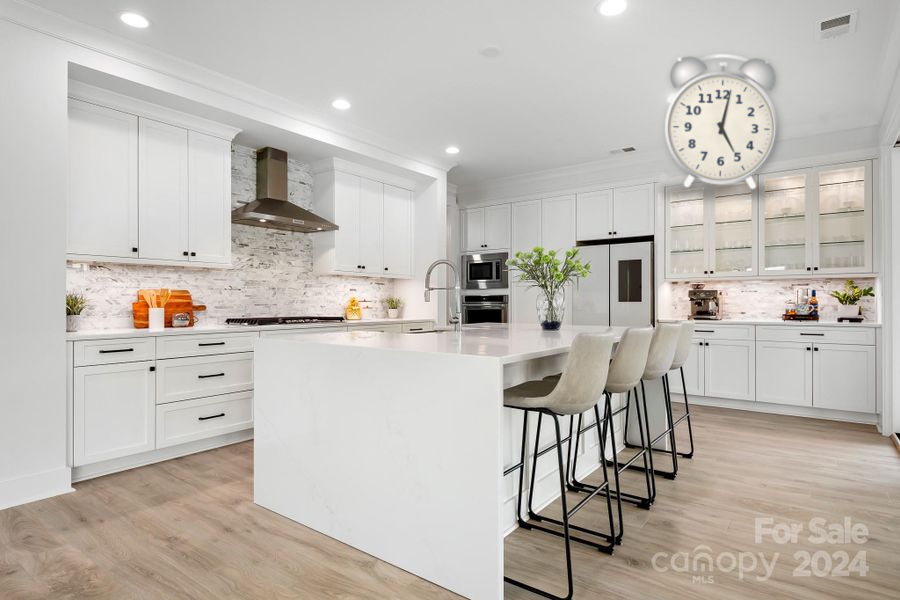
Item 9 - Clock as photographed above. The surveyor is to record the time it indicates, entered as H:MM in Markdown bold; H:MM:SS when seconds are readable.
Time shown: **5:02**
